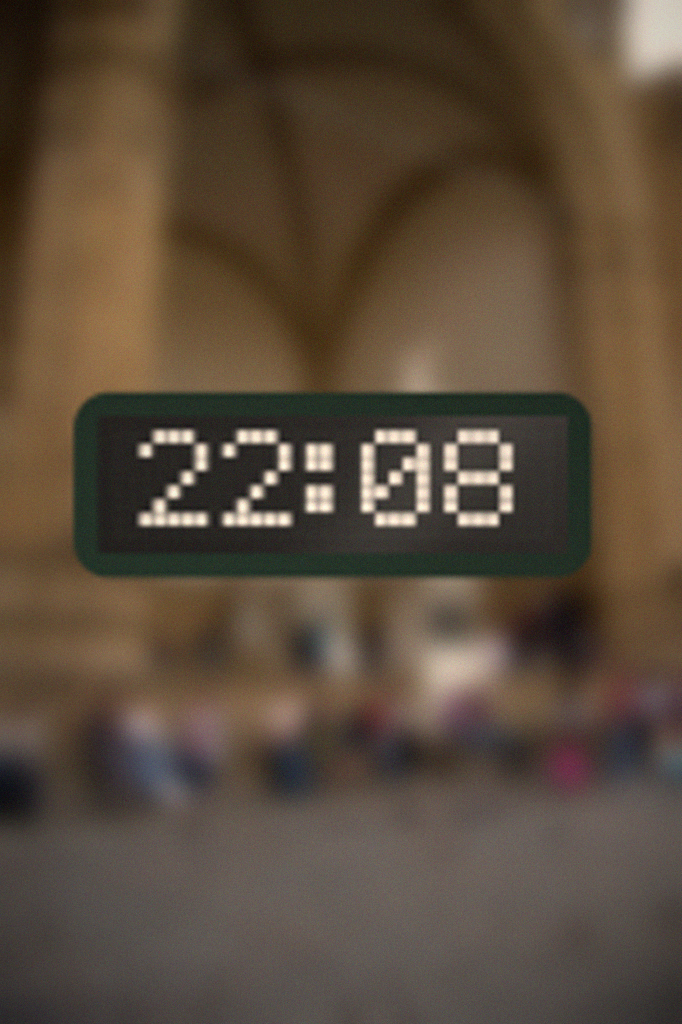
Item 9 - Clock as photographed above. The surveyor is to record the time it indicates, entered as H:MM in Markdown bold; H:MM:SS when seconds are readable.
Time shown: **22:08**
